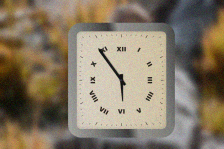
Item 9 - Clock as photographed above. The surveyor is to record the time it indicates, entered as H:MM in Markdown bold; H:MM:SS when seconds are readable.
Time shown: **5:54**
